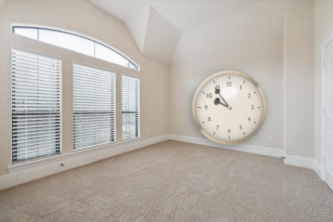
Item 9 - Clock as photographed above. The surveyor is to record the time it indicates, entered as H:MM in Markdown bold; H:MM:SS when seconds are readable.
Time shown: **9:54**
